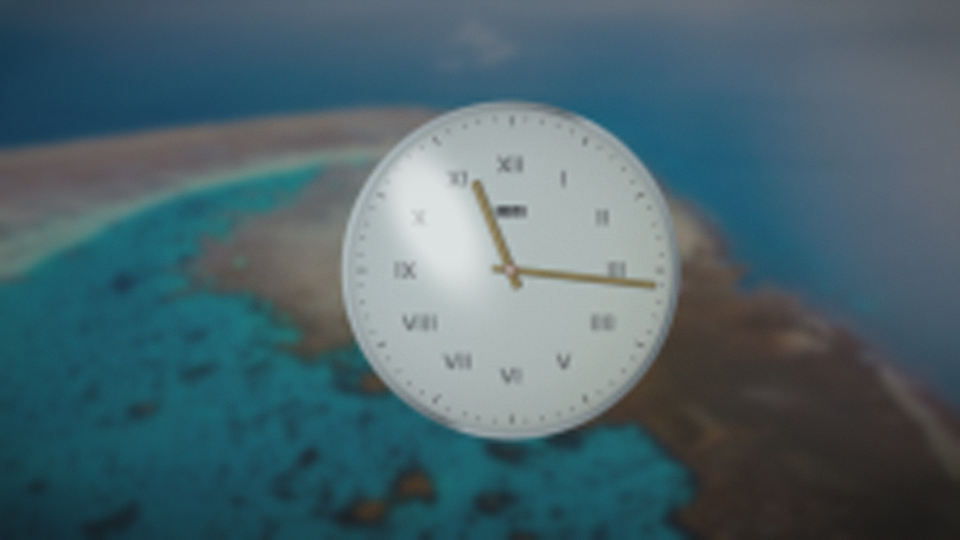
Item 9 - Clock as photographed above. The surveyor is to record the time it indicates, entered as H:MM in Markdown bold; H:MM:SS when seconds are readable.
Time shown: **11:16**
